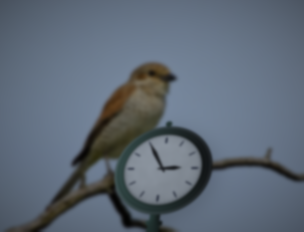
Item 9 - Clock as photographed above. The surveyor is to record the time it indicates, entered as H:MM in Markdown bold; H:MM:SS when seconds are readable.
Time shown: **2:55**
